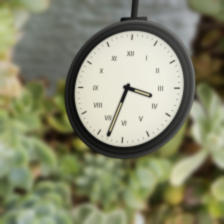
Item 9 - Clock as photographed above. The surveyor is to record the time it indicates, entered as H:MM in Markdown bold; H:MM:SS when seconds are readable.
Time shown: **3:33**
